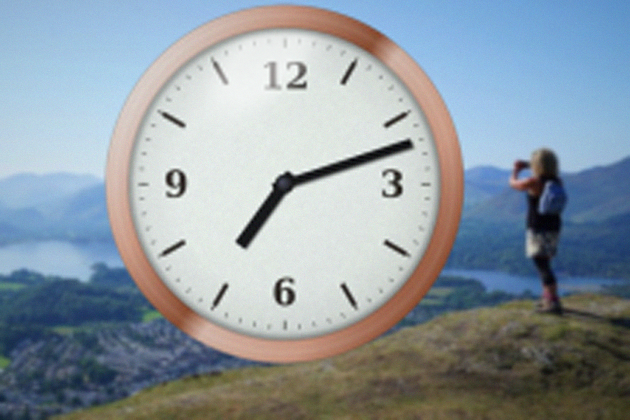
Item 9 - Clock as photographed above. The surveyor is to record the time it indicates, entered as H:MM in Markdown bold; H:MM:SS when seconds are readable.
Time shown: **7:12**
